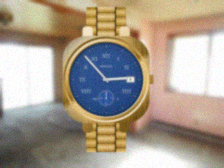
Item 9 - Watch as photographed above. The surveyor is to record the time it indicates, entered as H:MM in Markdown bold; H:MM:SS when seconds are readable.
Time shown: **2:53**
